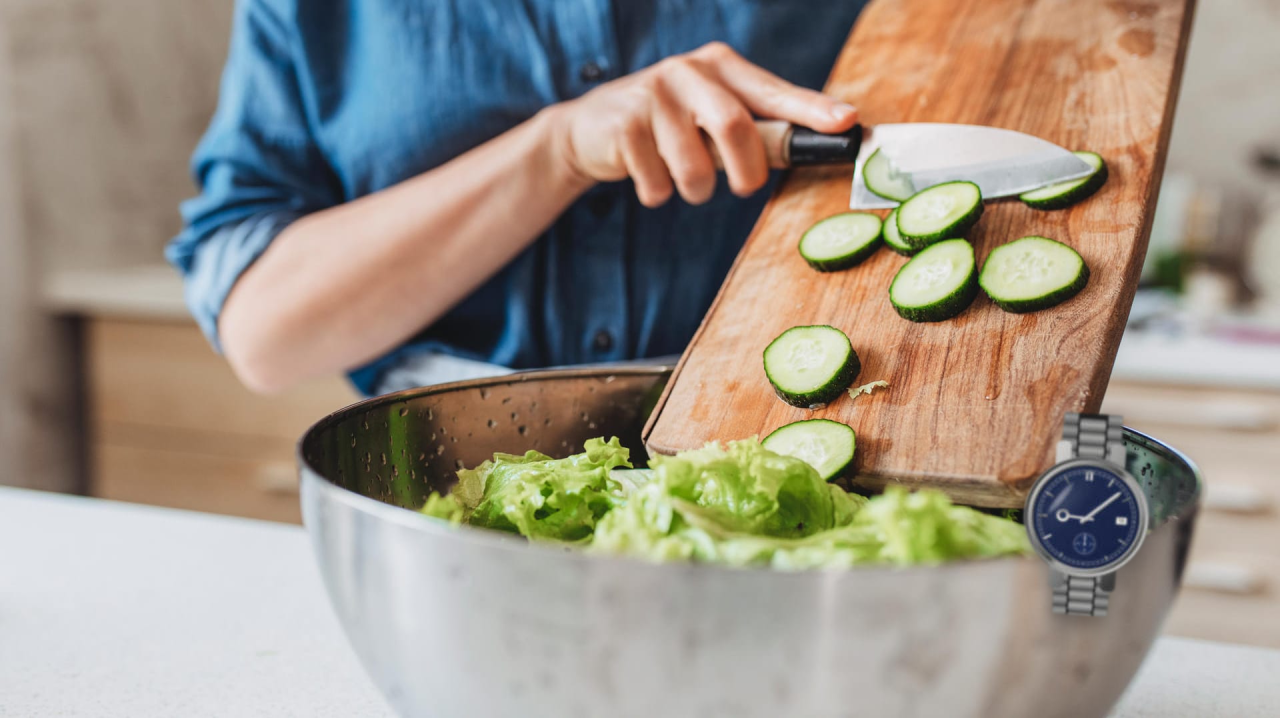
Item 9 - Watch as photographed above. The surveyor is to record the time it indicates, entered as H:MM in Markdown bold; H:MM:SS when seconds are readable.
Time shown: **9:08**
